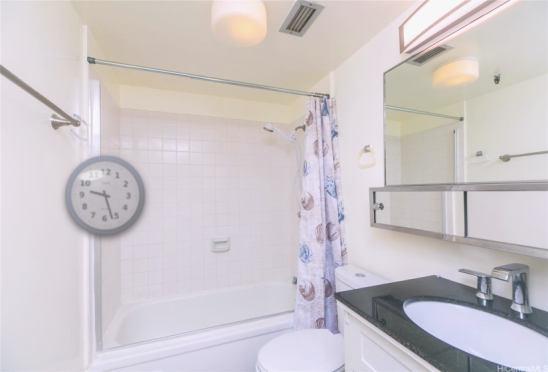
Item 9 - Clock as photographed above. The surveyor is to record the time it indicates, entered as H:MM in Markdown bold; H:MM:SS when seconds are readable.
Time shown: **9:27**
